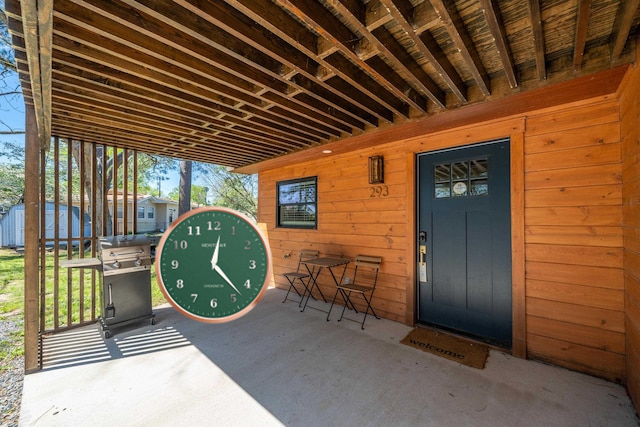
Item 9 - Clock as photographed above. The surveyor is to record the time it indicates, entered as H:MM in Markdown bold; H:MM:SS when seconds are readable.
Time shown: **12:23**
